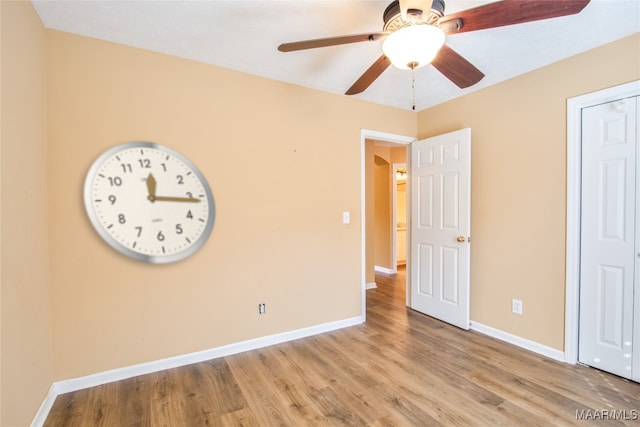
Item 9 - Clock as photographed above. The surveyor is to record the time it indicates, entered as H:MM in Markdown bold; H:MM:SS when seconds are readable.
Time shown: **12:16**
